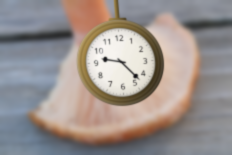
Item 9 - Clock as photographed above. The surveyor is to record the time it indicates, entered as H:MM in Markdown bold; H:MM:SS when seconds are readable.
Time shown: **9:23**
